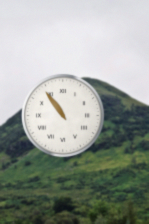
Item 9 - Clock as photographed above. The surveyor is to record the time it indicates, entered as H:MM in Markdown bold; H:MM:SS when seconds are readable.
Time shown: **10:54**
